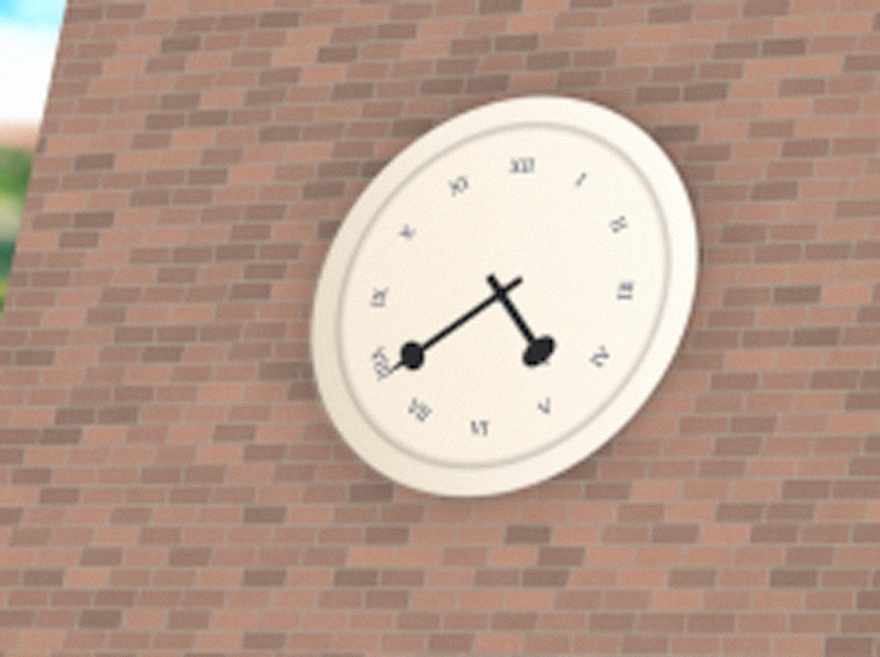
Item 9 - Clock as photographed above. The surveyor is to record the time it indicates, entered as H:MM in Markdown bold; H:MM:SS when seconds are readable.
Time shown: **4:39**
